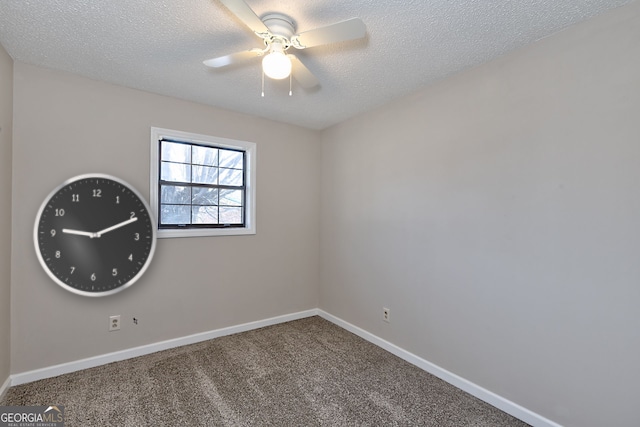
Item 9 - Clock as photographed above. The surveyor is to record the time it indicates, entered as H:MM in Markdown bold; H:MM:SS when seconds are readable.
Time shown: **9:11**
